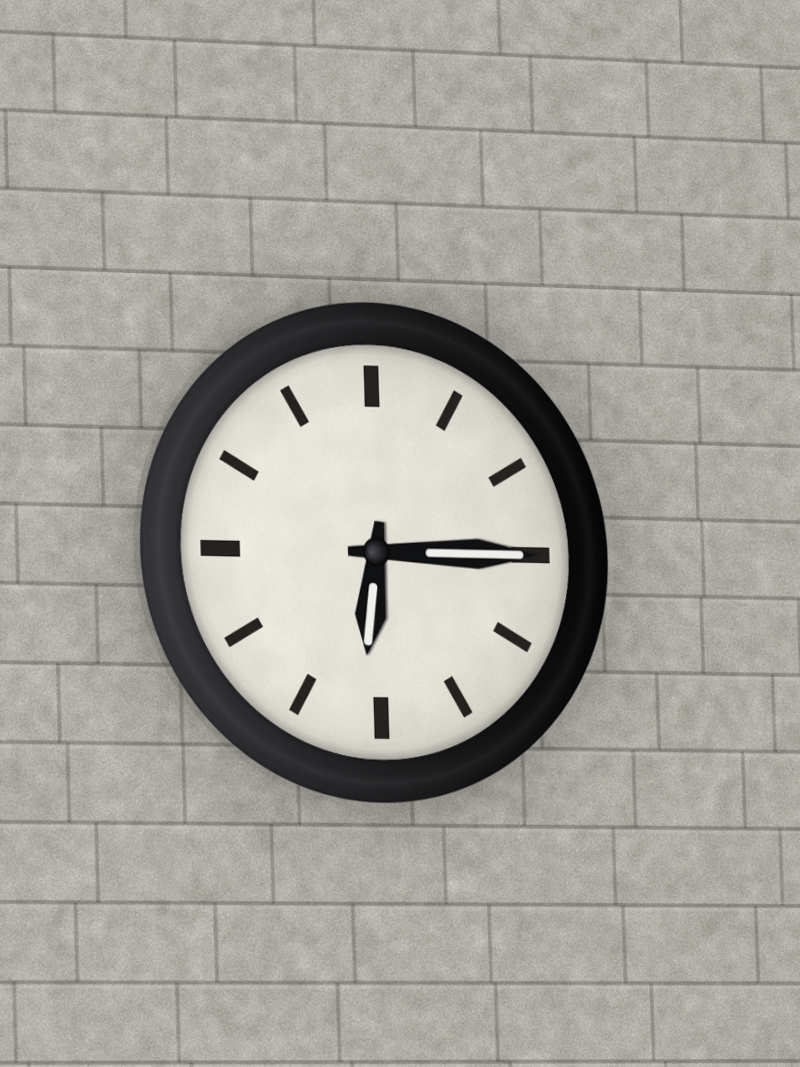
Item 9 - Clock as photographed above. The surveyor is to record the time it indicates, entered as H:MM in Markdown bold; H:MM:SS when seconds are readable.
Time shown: **6:15**
